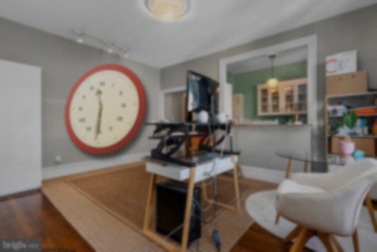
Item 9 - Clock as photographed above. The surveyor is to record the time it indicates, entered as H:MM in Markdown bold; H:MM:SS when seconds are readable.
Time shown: **11:31**
